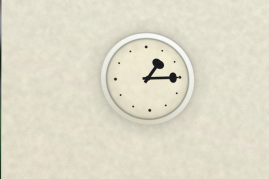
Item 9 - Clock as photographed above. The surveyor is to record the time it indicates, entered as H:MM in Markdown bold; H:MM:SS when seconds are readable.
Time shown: **1:15**
